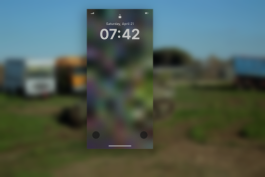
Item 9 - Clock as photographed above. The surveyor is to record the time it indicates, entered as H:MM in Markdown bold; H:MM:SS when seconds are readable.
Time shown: **7:42**
